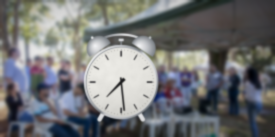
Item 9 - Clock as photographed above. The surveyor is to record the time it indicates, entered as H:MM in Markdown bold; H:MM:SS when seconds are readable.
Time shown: **7:29**
